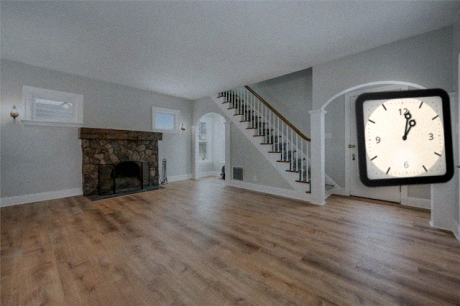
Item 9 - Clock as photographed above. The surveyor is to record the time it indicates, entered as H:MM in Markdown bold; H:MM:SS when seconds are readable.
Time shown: **1:02**
